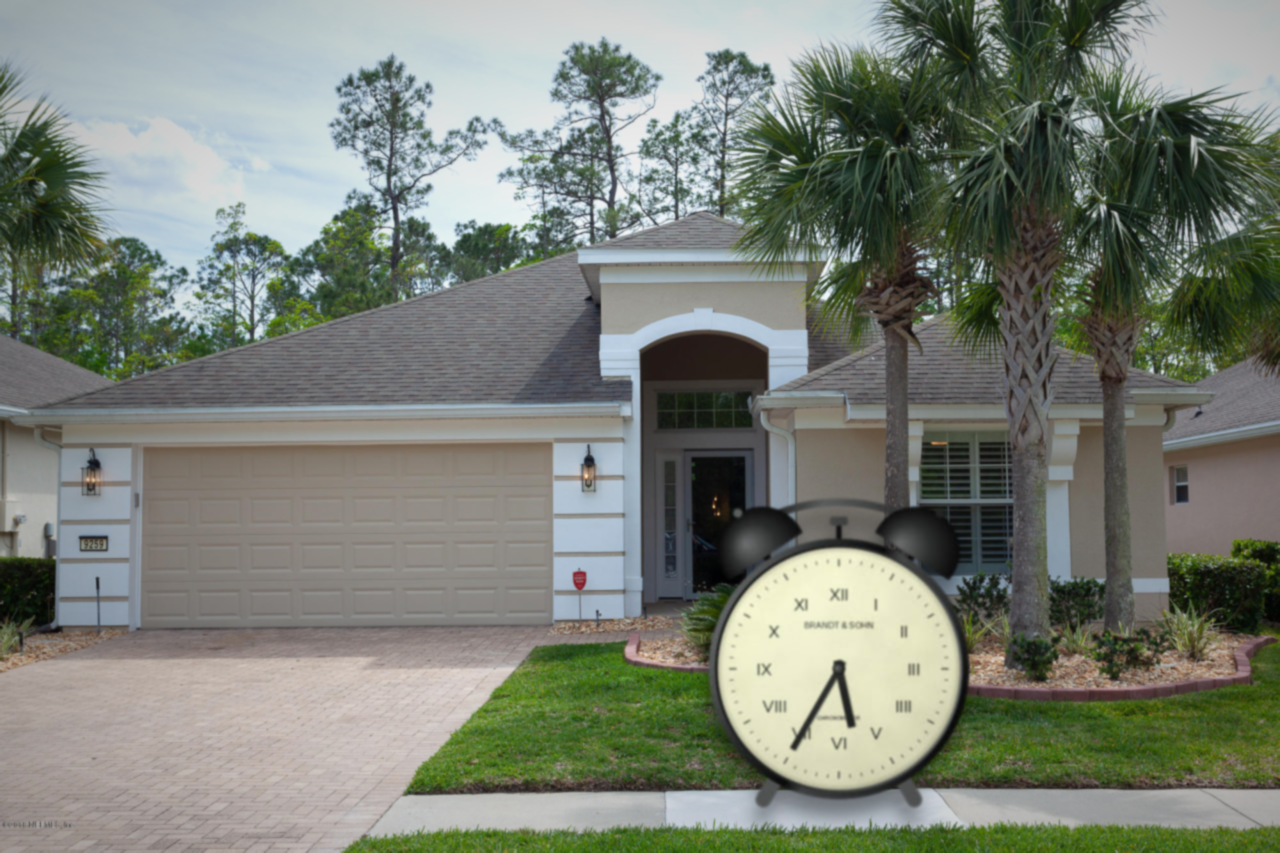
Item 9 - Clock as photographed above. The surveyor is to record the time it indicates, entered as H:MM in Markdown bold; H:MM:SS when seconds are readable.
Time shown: **5:35**
